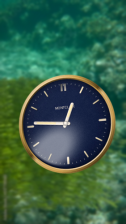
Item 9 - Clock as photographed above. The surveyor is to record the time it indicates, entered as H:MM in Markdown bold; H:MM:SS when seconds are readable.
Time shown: **12:46**
